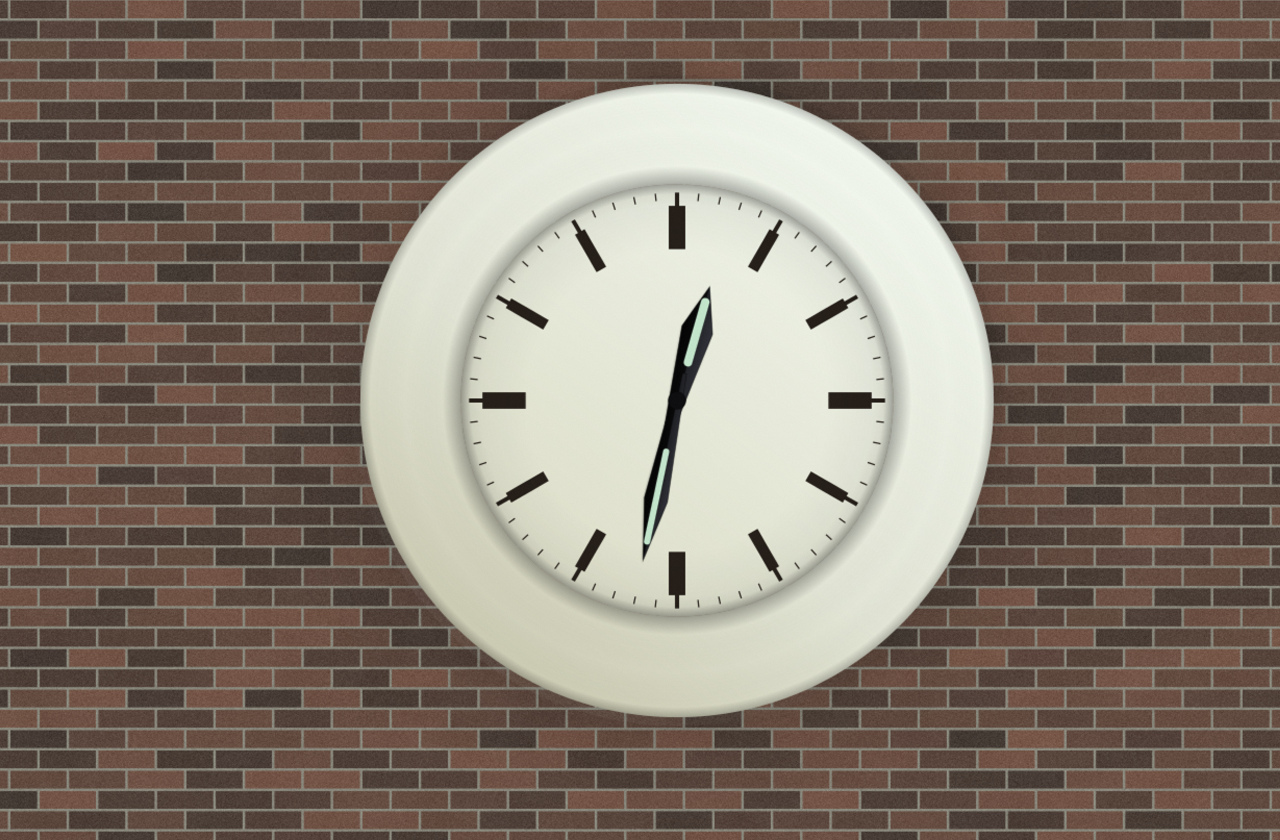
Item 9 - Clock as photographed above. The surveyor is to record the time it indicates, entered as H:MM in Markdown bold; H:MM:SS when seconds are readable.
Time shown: **12:32**
